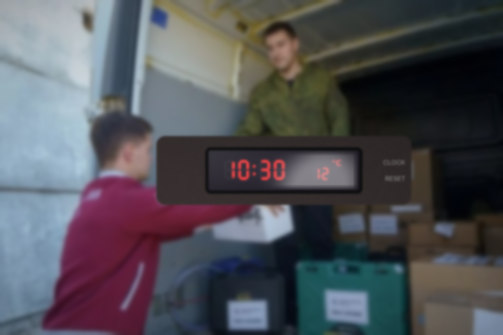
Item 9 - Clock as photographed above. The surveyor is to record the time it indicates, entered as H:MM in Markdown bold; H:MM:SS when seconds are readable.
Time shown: **10:30**
